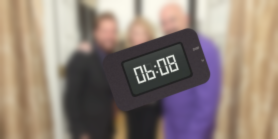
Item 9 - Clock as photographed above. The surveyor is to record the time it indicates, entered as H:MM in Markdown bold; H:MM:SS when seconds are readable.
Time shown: **6:08**
